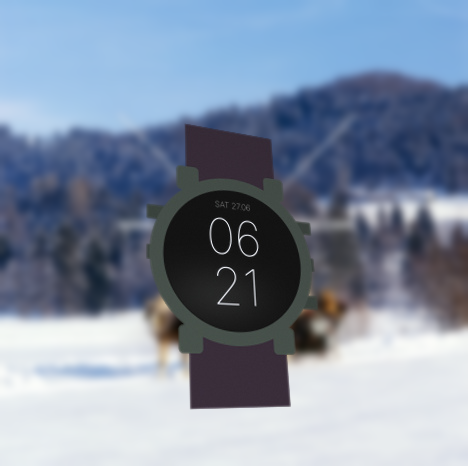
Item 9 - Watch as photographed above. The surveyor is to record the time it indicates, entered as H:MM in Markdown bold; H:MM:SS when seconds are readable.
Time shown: **6:21**
